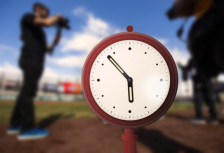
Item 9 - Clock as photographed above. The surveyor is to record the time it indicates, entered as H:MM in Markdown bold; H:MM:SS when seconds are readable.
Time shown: **5:53**
